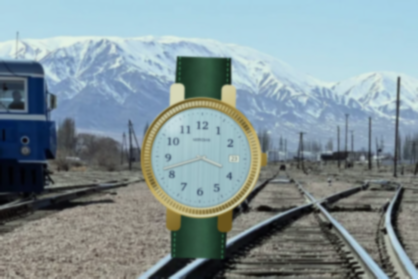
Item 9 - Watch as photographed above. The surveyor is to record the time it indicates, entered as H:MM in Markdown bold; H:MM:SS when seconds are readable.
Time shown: **3:42**
